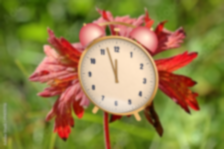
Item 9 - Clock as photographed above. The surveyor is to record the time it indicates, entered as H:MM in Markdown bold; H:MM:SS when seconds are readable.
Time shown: **11:57**
